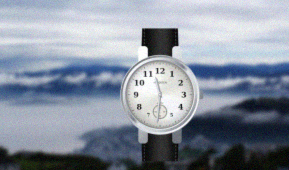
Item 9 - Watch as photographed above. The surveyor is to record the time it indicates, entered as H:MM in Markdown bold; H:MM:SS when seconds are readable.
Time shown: **11:31**
